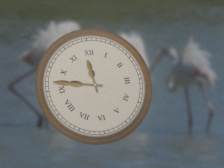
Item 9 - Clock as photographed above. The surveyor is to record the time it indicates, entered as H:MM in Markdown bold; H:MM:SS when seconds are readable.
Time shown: **11:47**
